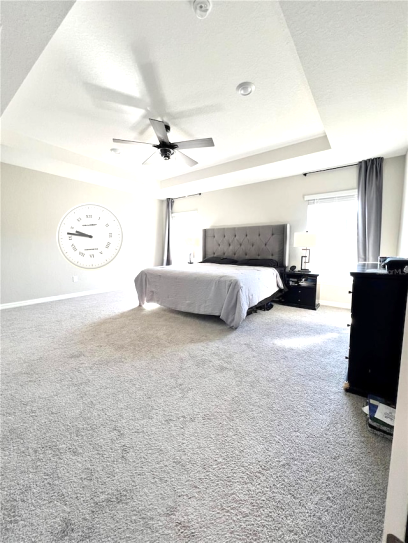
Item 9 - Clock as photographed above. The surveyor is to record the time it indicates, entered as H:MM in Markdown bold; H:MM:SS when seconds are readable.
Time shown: **9:47**
